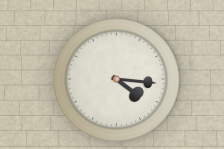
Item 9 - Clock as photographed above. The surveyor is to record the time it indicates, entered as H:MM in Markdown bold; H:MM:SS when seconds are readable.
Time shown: **4:16**
